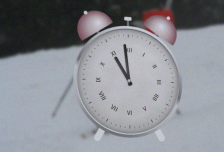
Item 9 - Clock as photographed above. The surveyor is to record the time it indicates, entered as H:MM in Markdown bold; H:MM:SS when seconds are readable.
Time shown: **10:59**
